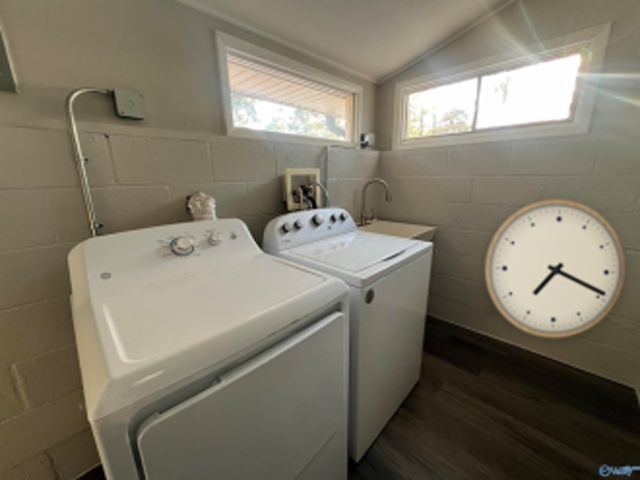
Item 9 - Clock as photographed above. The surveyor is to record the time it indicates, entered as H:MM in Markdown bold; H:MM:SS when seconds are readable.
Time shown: **7:19**
